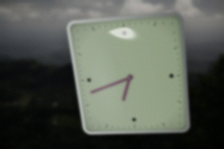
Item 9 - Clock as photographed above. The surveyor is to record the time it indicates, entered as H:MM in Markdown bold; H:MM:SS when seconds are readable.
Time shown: **6:42**
